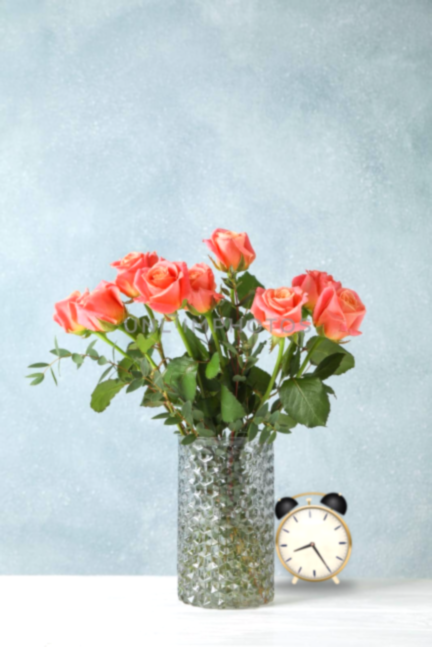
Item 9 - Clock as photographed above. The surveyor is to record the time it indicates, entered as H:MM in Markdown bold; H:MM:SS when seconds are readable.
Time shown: **8:25**
